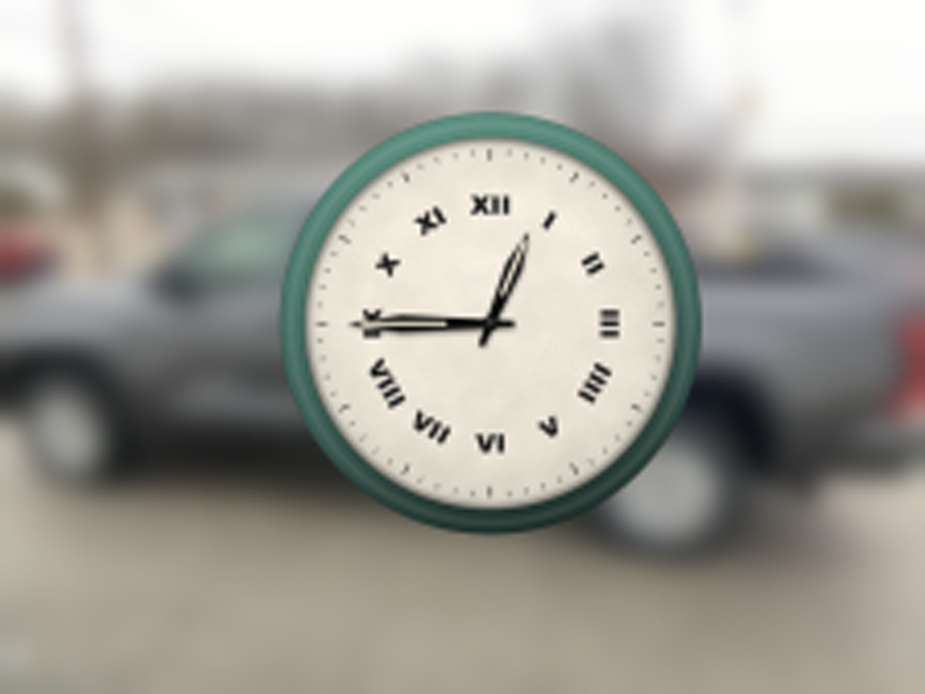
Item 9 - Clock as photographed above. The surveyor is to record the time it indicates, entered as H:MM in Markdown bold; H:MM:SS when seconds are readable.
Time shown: **12:45**
